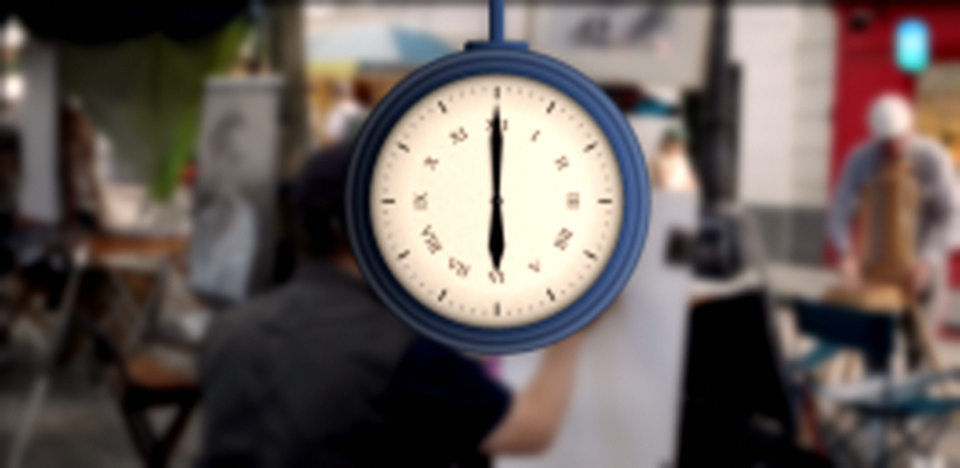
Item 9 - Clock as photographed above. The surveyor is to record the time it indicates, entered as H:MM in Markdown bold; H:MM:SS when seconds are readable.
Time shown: **6:00**
